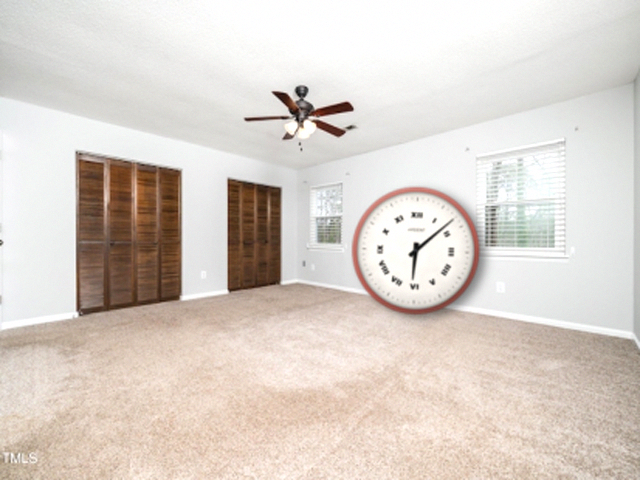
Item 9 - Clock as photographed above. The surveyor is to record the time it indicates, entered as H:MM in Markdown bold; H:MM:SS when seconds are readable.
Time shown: **6:08**
